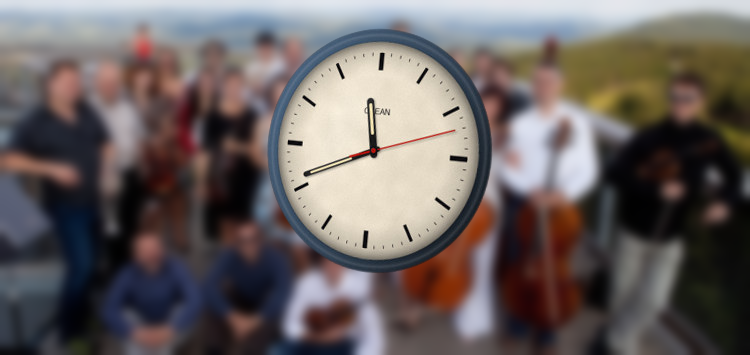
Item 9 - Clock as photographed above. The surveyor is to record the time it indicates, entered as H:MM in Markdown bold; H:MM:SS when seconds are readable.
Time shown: **11:41:12**
